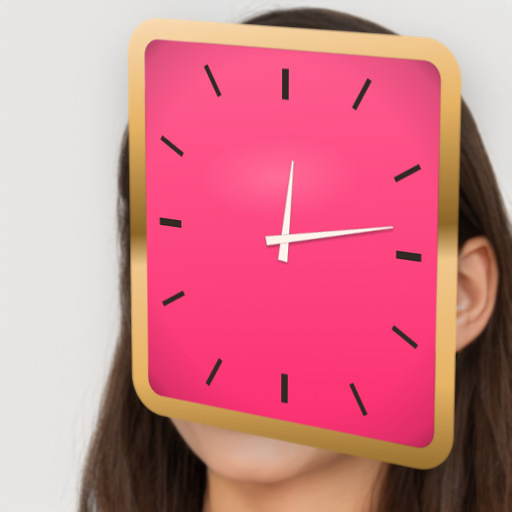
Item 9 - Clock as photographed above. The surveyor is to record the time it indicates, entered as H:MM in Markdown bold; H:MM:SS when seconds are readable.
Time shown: **12:13**
